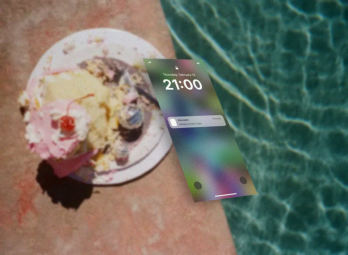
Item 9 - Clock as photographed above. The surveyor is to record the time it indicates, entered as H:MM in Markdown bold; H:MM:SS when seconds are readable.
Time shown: **21:00**
